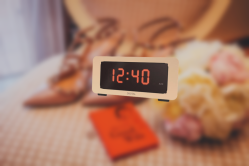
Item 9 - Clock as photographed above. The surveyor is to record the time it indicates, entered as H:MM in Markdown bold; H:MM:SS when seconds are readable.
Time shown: **12:40**
